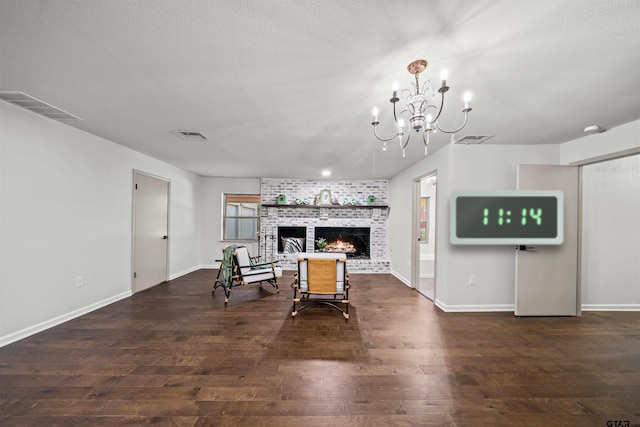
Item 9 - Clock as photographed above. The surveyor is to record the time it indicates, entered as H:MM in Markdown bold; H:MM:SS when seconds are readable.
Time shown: **11:14**
